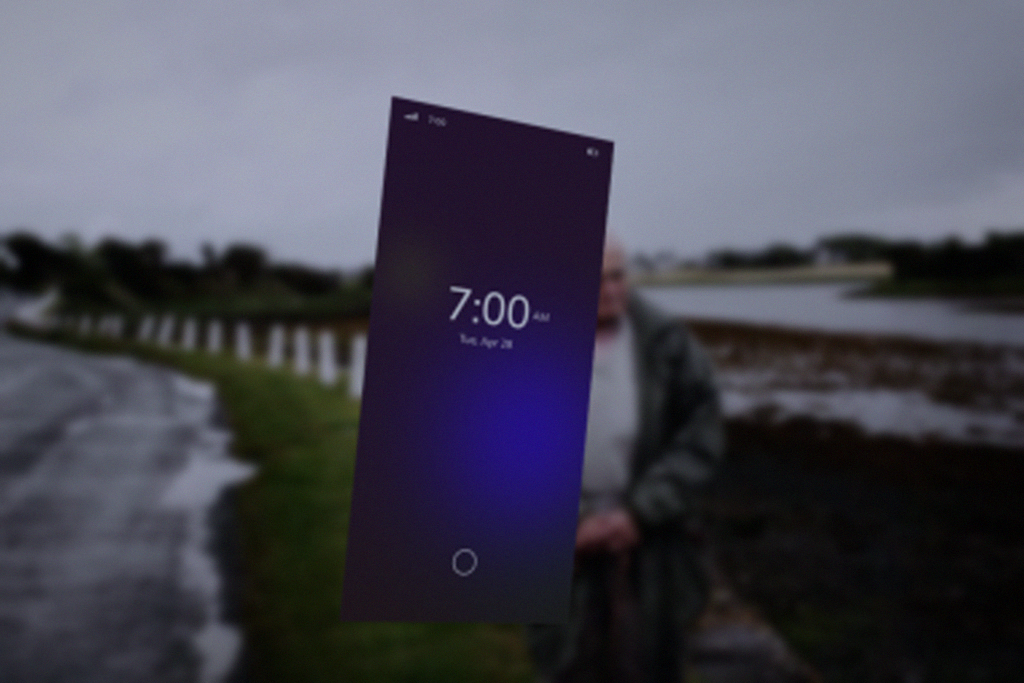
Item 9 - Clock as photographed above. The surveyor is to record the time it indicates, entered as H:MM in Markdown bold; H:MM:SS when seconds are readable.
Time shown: **7:00**
